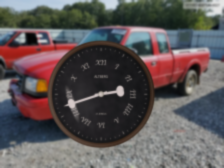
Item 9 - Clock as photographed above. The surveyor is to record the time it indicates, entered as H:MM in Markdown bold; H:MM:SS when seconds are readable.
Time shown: **2:42**
